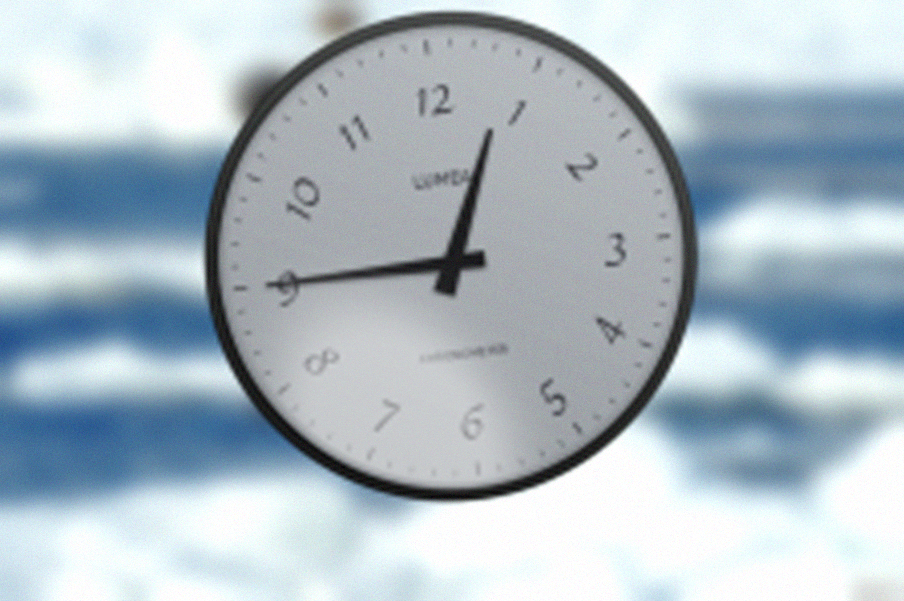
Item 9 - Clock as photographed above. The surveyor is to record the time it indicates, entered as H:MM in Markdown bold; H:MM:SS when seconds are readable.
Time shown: **12:45**
